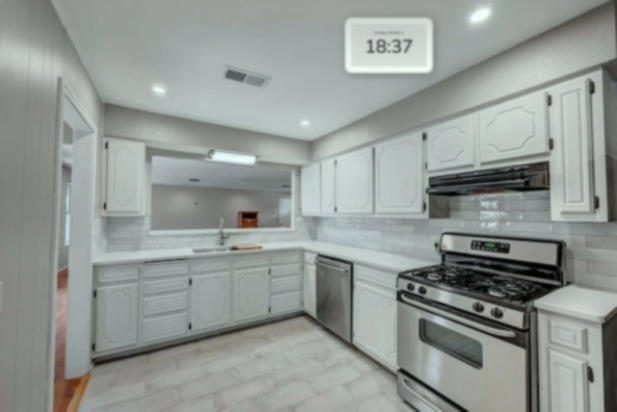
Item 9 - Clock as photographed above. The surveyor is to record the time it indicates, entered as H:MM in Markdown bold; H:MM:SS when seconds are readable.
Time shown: **18:37**
